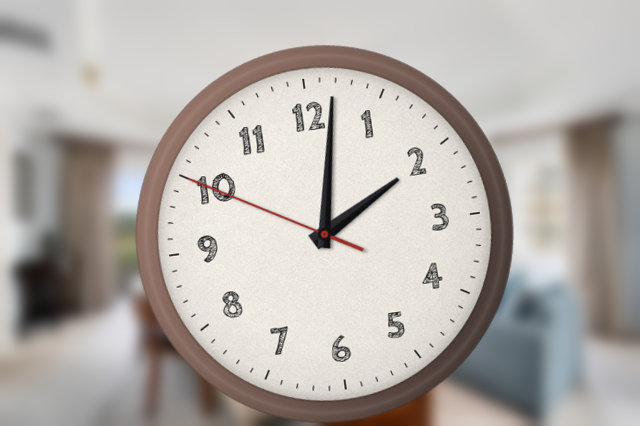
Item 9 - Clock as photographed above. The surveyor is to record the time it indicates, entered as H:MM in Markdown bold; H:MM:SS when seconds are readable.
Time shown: **2:01:50**
